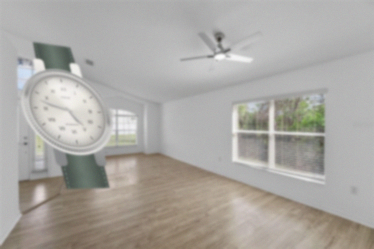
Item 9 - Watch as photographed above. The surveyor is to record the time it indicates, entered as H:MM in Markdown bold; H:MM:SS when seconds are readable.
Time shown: **4:48**
